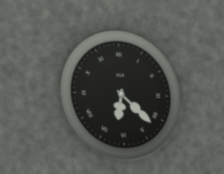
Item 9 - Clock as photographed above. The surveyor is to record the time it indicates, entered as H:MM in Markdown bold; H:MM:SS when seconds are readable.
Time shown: **6:22**
